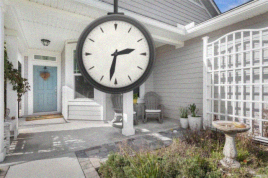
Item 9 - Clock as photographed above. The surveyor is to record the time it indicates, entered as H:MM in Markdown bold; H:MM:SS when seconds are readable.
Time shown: **2:32**
